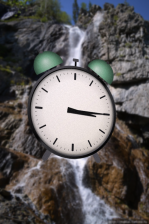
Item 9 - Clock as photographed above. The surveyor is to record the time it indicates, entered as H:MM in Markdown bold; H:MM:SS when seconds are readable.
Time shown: **3:15**
